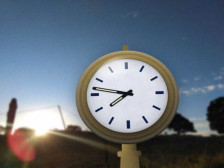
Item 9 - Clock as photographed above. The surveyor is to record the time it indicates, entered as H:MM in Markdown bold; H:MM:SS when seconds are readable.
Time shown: **7:47**
